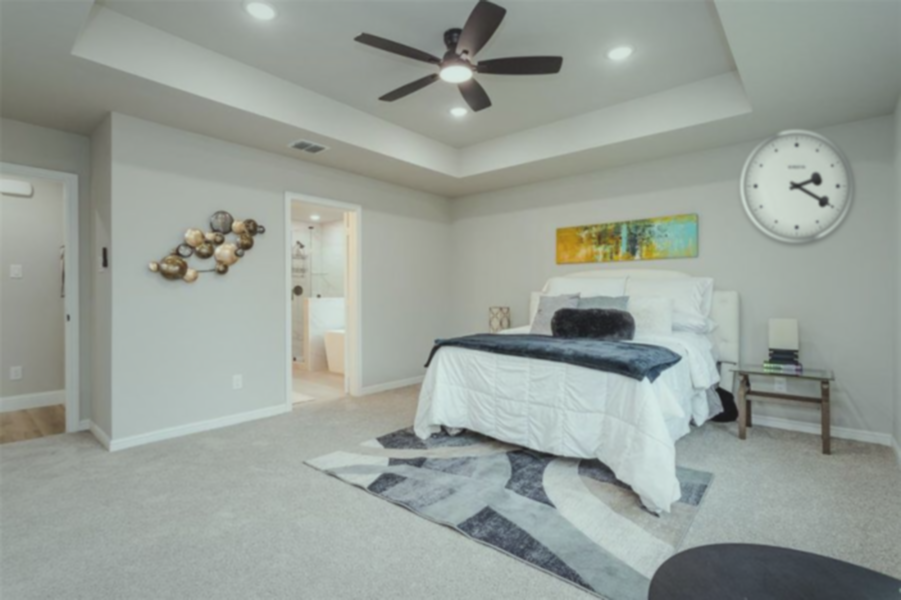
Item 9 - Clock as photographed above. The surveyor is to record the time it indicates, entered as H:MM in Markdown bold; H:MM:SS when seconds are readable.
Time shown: **2:20**
